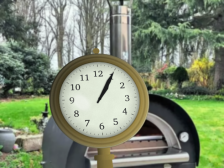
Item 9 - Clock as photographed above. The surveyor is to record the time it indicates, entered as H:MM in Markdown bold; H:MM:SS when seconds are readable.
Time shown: **1:05**
